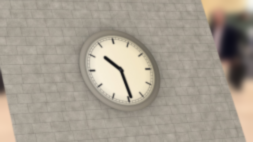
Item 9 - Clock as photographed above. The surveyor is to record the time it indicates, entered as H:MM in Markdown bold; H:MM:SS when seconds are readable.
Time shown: **10:29**
